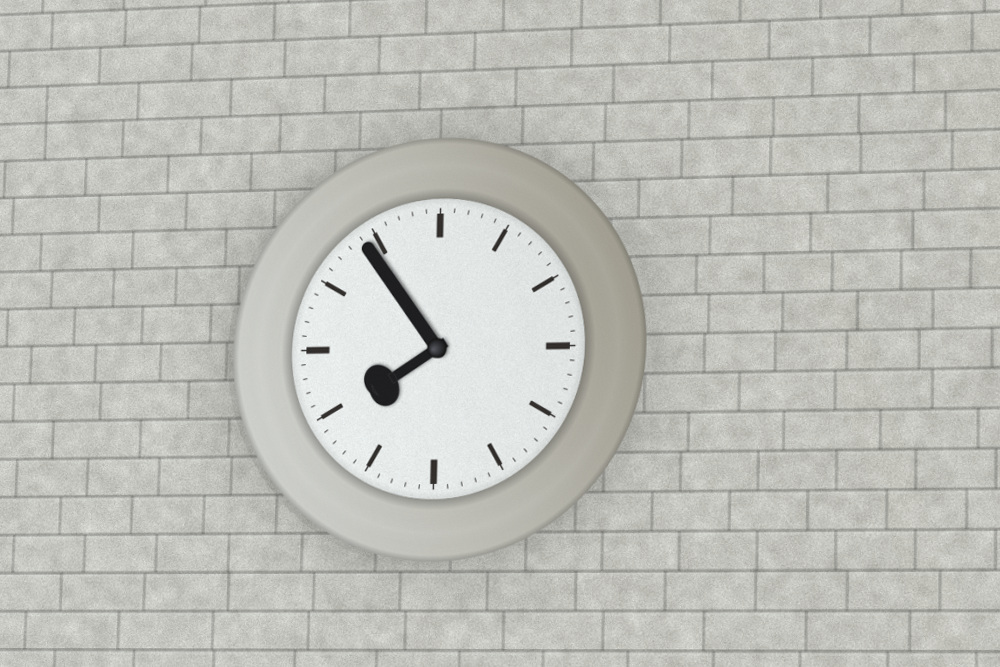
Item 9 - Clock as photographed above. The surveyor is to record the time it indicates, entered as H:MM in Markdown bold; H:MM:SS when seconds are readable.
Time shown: **7:54**
